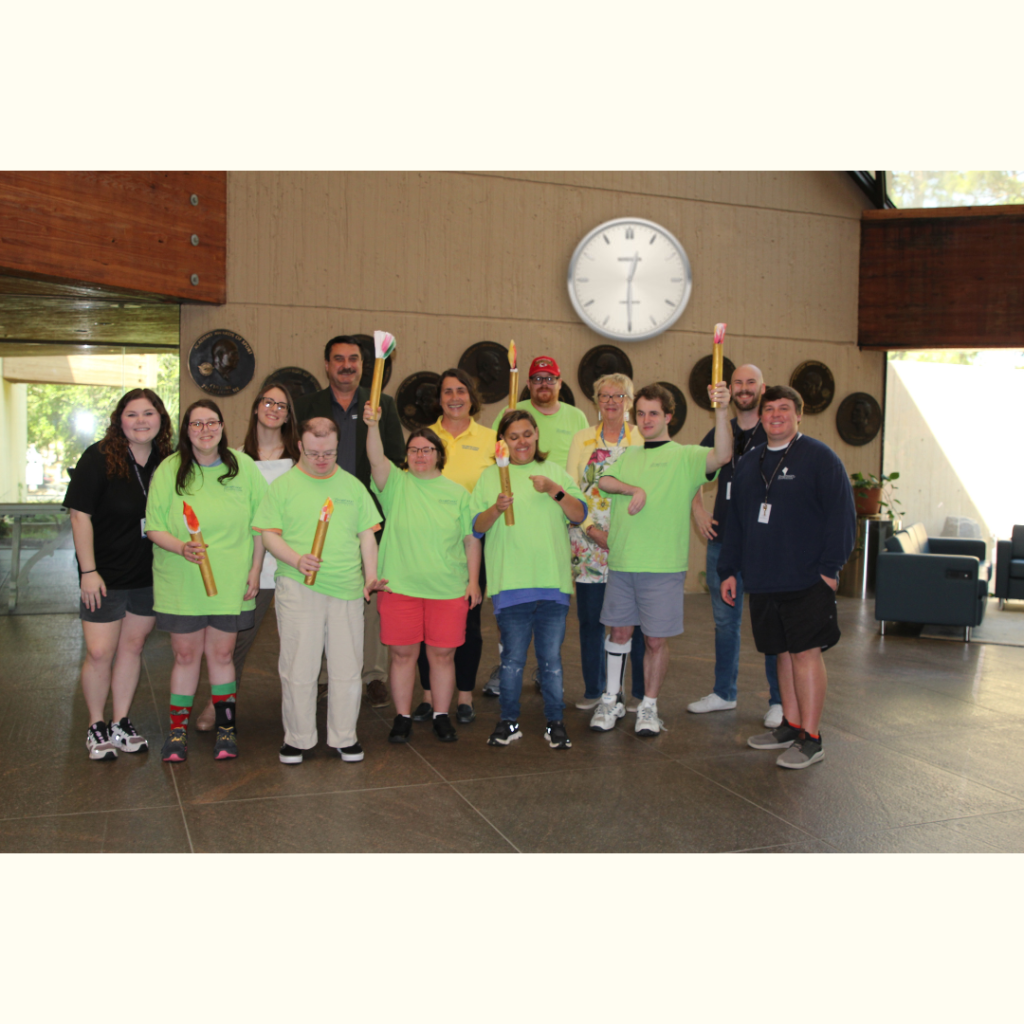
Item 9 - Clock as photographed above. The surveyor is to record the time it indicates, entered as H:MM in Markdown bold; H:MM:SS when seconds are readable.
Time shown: **12:30**
